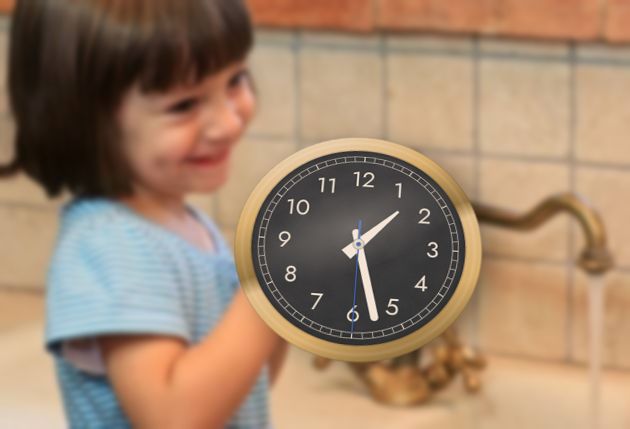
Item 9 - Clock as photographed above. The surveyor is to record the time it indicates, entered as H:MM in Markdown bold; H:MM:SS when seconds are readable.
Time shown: **1:27:30**
